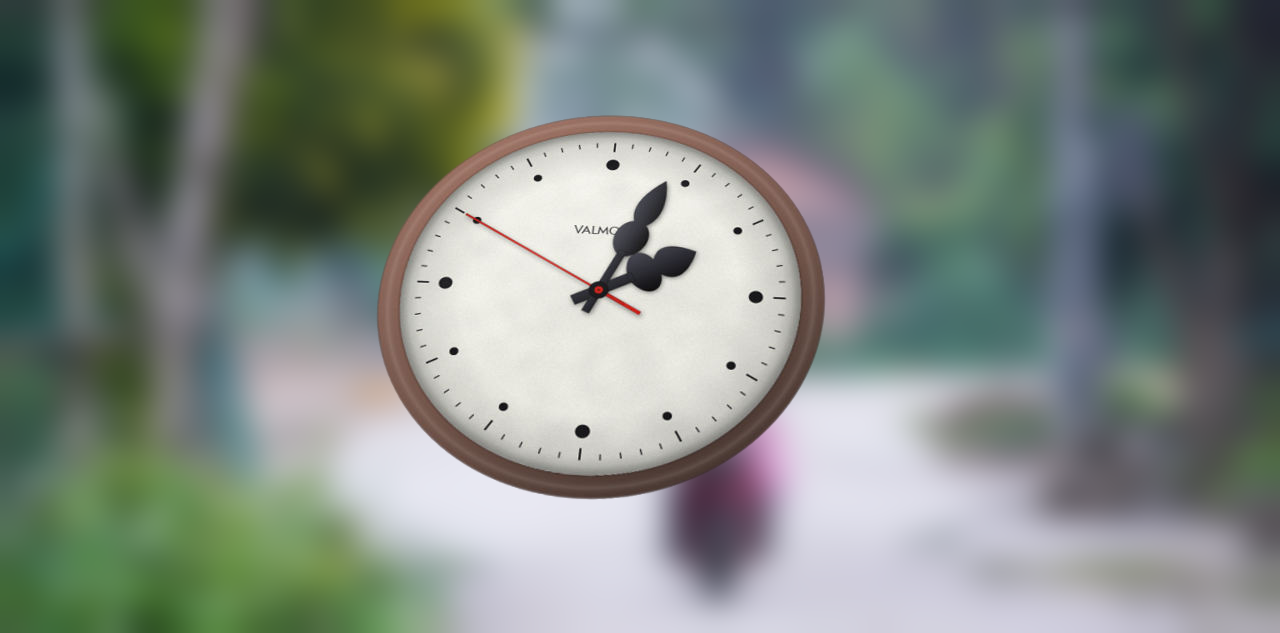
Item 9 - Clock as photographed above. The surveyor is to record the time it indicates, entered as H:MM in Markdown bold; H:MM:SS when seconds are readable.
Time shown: **2:03:50**
